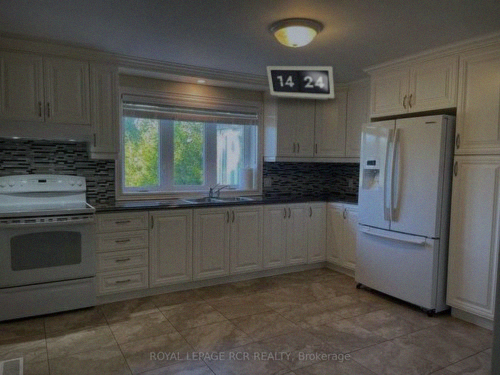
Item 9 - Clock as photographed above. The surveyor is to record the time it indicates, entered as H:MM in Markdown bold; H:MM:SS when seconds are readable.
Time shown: **14:24**
